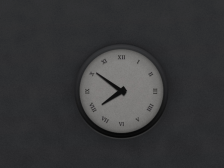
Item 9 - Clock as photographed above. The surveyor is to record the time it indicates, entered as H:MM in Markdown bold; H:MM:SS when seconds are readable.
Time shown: **7:51**
